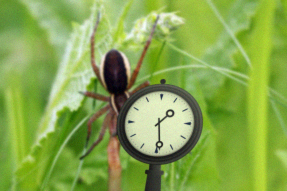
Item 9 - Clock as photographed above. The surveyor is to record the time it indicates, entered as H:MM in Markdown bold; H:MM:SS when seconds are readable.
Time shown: **1:29**
